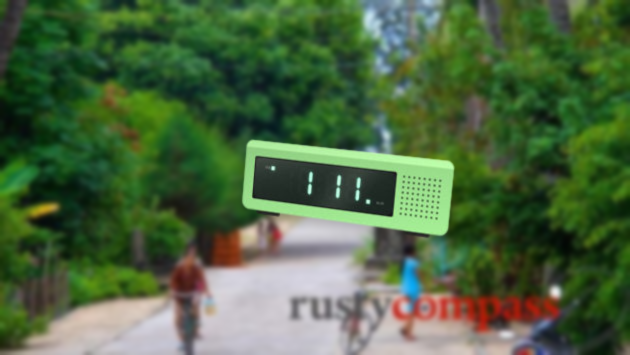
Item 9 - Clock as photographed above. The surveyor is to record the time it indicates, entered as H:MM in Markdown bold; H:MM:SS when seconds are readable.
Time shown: **1:11**
